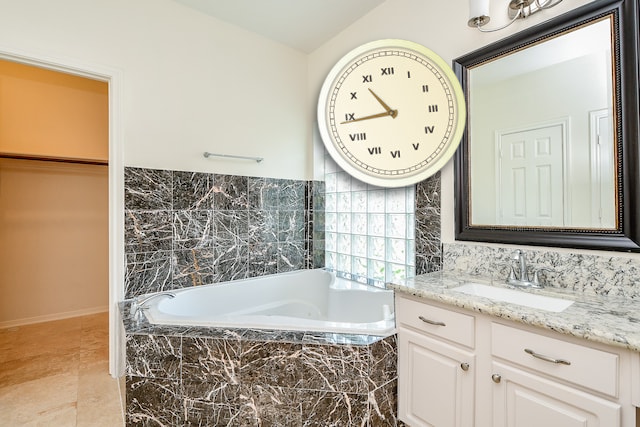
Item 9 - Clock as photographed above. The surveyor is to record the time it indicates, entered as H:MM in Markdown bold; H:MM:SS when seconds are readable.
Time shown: **10:44**
